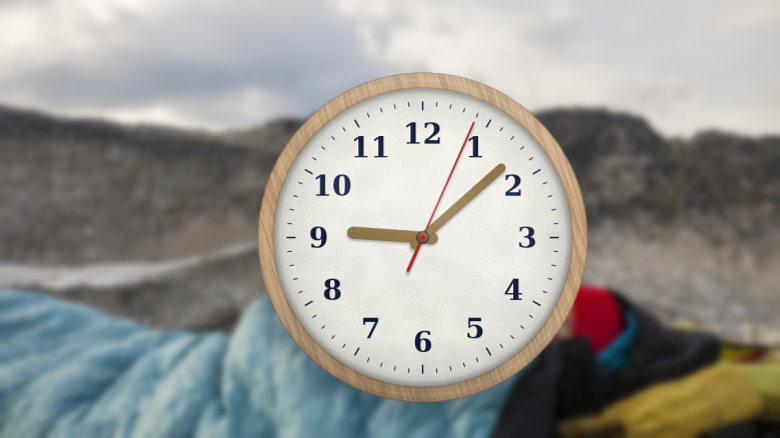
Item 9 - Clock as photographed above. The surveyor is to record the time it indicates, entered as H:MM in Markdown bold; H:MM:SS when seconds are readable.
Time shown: **9:08:04**
